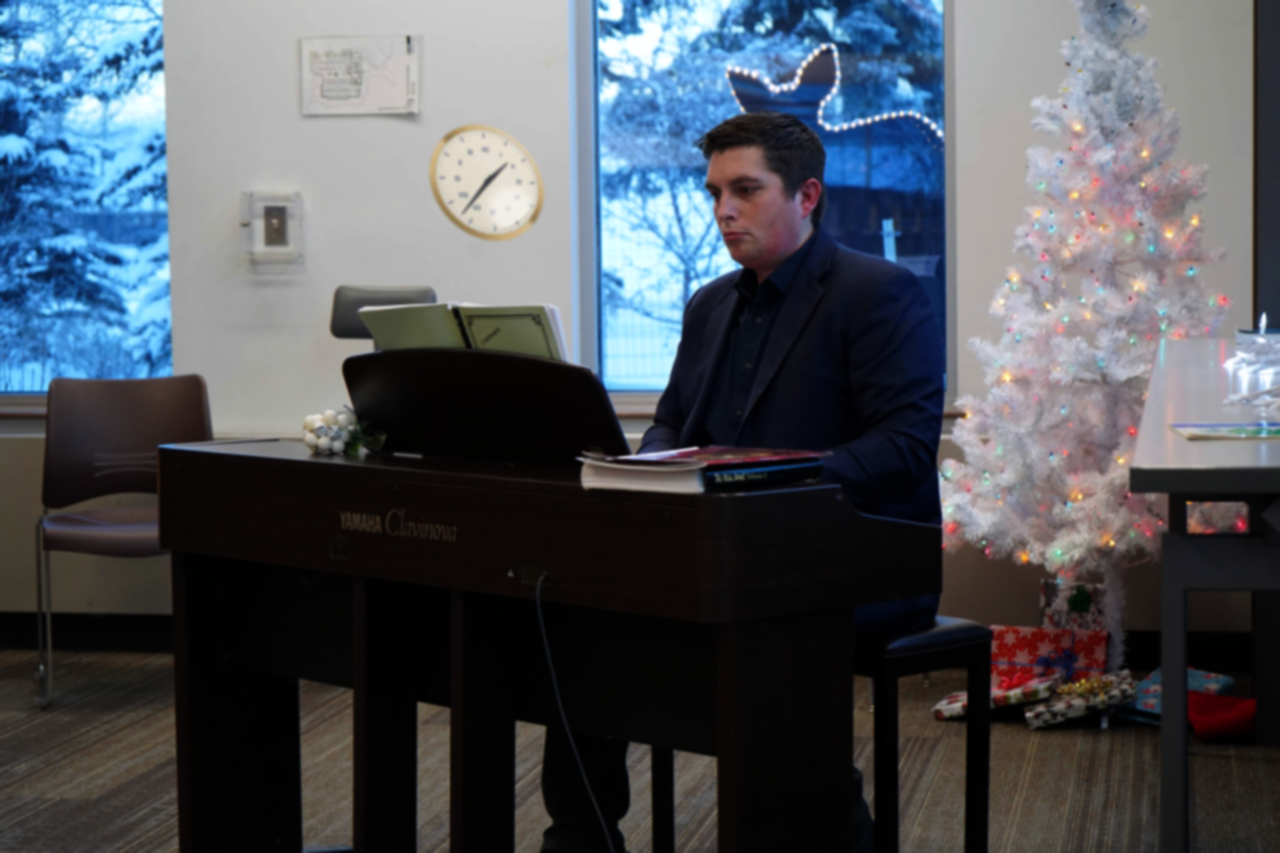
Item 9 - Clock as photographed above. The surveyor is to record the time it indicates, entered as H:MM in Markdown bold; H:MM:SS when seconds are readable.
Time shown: **1:37**
